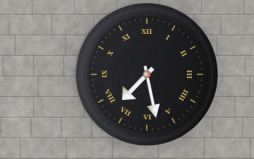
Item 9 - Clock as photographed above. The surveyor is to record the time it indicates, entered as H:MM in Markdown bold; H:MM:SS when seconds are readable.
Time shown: **7:28**
